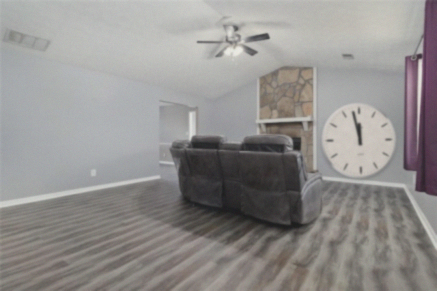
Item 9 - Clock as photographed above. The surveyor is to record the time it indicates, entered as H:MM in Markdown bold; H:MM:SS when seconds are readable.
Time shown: **11:58**
